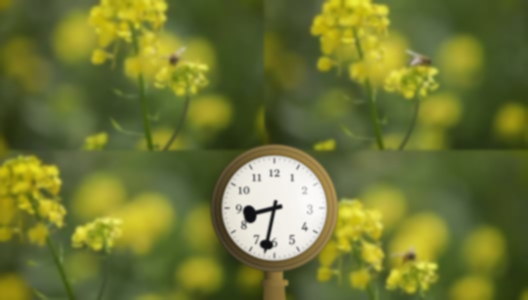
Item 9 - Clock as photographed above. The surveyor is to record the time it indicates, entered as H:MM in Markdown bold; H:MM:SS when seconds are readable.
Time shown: **8:32**
